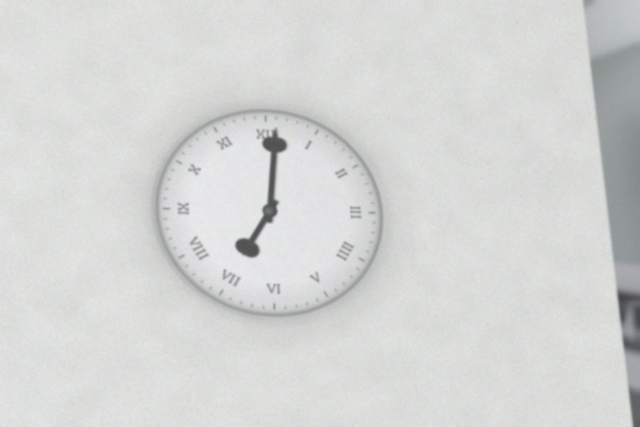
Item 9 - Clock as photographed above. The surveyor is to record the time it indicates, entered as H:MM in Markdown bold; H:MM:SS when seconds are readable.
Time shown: **7:01**
